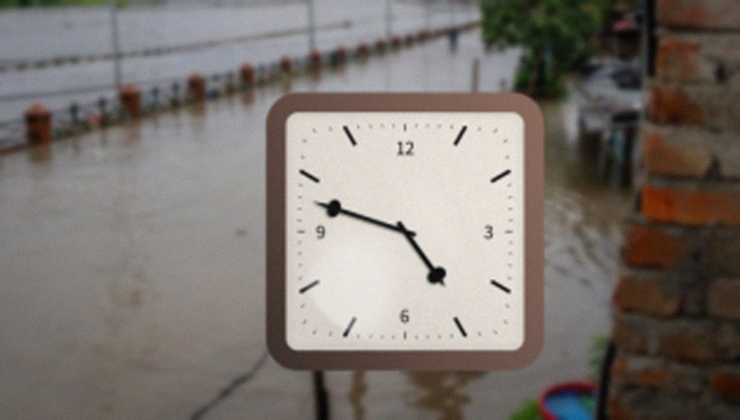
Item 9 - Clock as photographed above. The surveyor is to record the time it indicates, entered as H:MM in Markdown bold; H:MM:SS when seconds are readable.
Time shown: **4:48**
